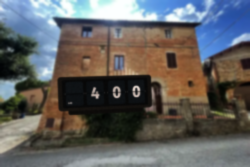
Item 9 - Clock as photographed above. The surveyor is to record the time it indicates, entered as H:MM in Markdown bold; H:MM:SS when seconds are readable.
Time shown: **4:00**
